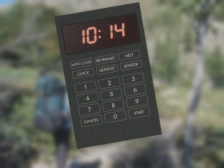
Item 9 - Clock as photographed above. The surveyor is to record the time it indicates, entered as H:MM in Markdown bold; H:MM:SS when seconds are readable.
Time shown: **10:14**
